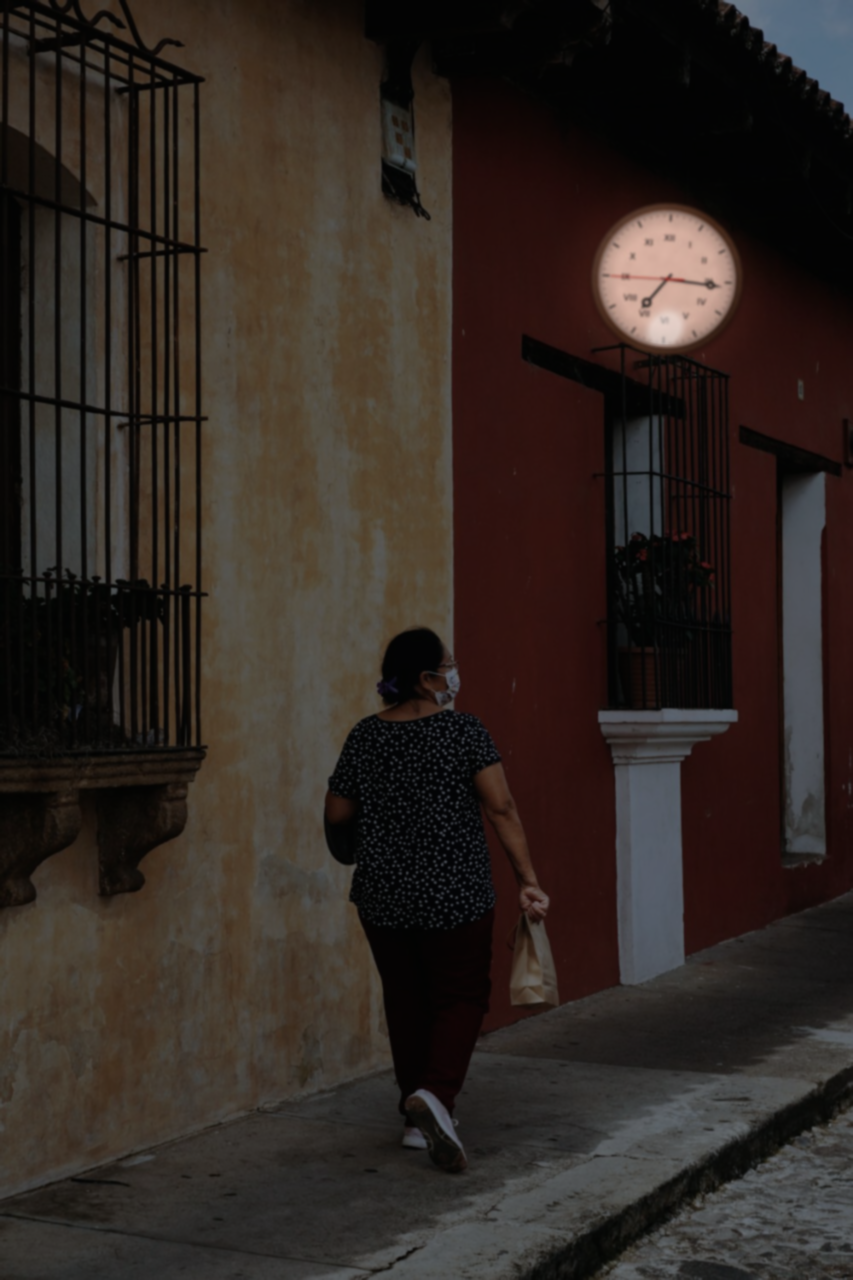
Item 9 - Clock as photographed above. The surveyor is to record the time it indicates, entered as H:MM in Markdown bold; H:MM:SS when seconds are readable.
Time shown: **7:15:45**
